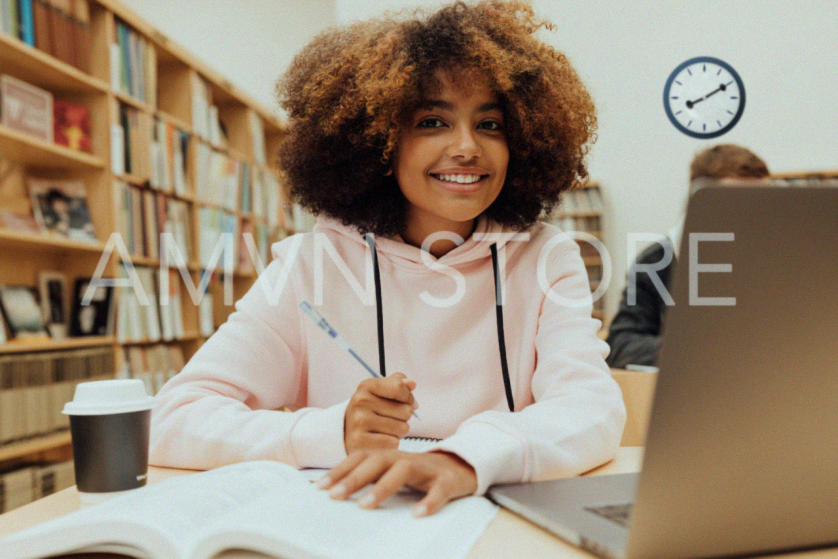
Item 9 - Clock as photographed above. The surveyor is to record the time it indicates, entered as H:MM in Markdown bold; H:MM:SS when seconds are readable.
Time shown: **8:10**
